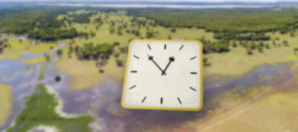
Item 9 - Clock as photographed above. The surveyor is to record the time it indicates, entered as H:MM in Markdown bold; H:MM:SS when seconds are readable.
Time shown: **12:53**
